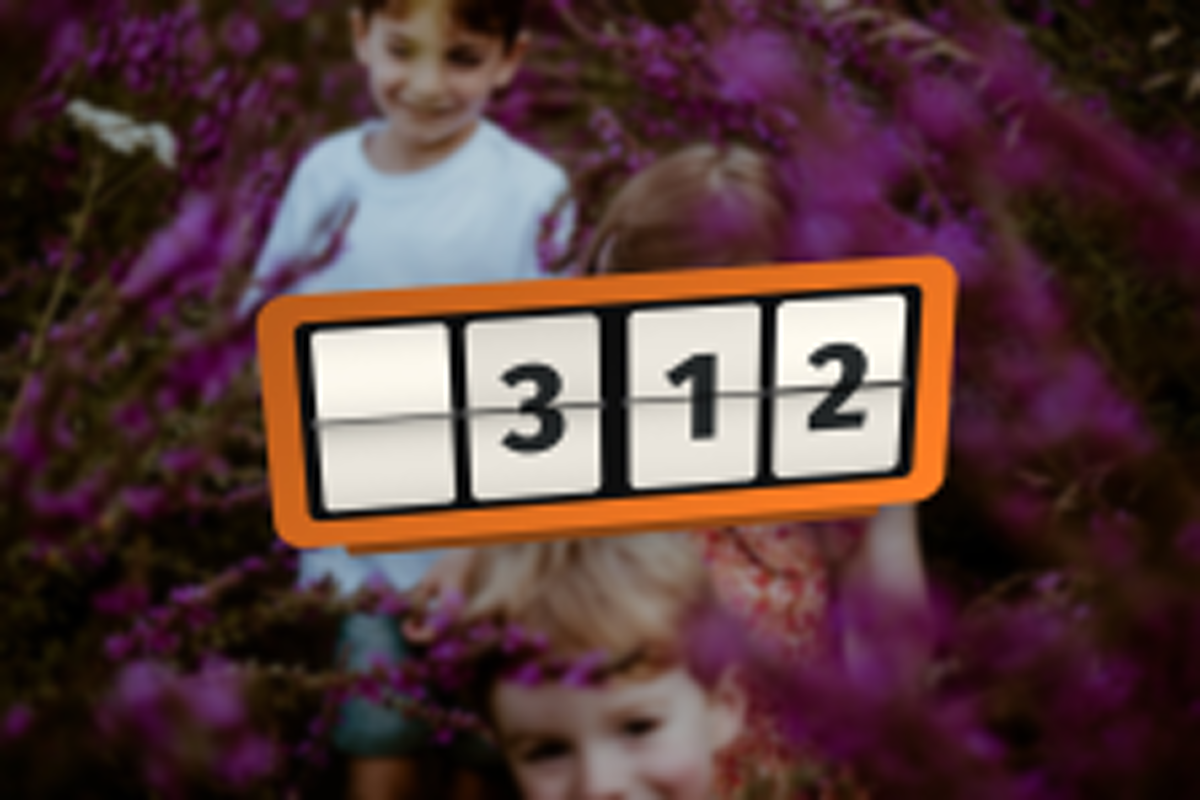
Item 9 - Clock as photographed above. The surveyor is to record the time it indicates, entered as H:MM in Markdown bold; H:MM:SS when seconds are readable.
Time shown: **3:12**
